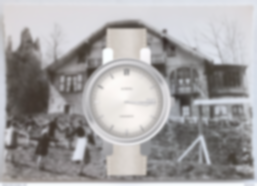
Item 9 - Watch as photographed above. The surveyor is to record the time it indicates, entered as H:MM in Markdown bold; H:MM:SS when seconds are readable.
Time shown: **3:15**
